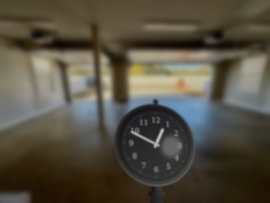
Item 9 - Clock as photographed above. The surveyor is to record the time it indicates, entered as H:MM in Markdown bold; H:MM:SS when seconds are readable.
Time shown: **12:49**
